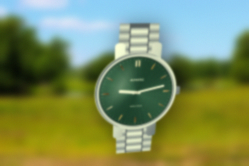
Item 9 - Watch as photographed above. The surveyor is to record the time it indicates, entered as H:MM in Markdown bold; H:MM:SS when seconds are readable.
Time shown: **9:13**
